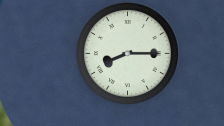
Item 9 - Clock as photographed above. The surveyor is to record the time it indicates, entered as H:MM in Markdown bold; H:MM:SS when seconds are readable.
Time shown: **8:15**
